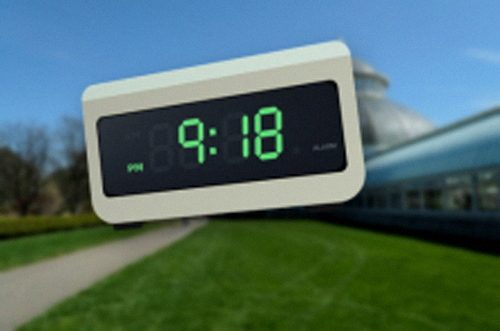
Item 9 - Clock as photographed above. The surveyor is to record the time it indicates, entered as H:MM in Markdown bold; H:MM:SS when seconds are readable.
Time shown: **9:18**
